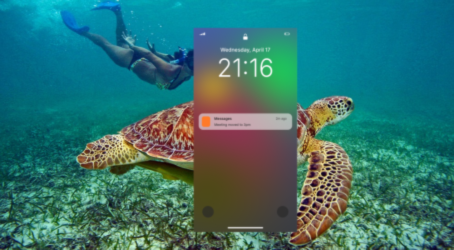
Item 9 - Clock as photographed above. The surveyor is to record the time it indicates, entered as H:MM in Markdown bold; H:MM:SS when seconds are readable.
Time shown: **21:16**
